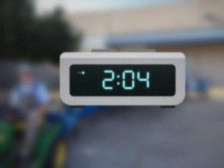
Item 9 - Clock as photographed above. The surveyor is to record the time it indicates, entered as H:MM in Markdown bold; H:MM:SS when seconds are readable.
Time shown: **2:04**
